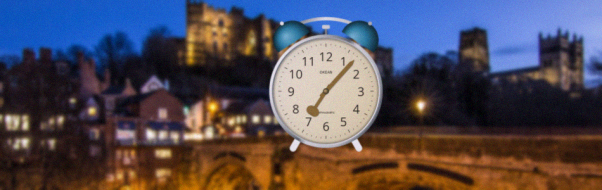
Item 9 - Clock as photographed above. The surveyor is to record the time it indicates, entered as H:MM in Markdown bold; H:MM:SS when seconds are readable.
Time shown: **7:07**
